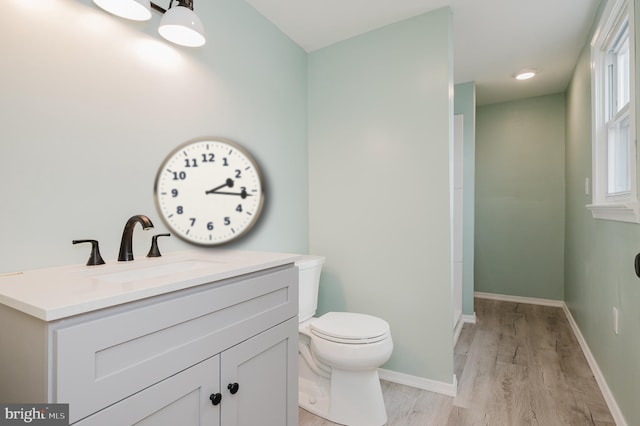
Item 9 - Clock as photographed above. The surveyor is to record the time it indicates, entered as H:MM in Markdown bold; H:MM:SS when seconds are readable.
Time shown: **2:16**
